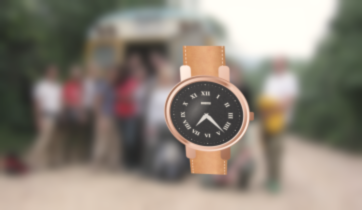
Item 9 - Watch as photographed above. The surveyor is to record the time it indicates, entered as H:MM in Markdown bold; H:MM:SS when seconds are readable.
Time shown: **7:23**
